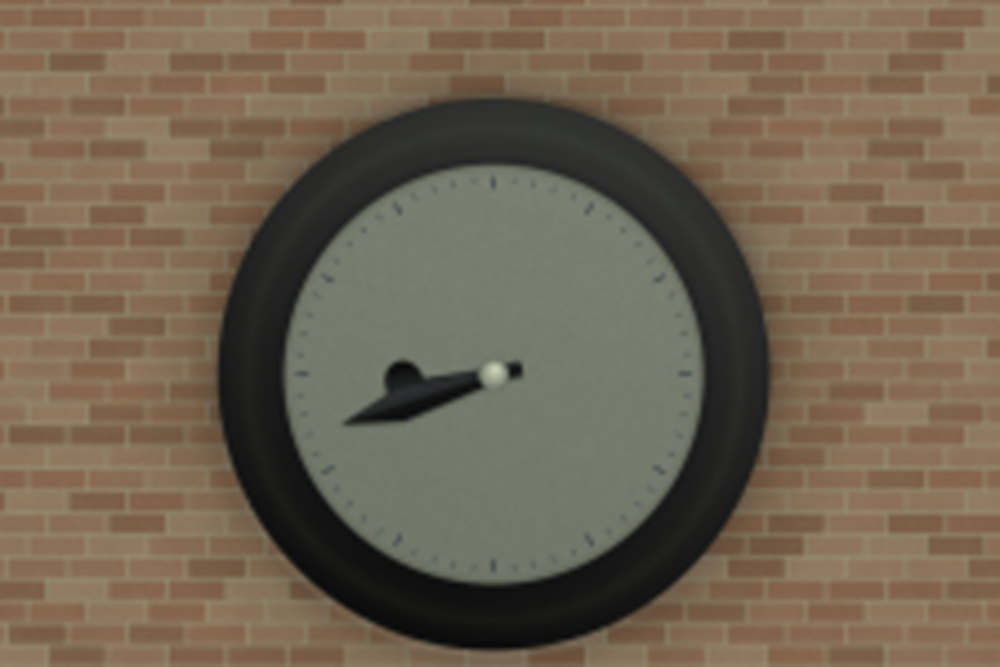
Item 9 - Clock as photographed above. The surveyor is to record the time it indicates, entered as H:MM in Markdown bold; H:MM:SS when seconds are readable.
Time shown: **8:42**
